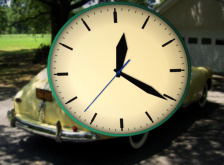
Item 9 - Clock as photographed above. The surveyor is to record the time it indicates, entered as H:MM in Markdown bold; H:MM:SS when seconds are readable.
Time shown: **12:20:37**
